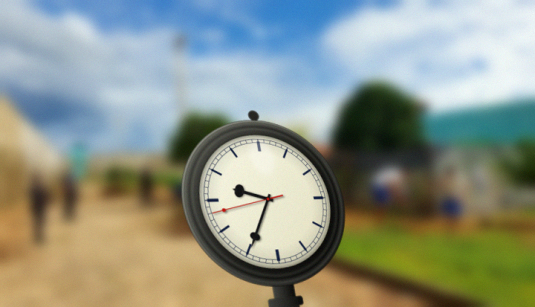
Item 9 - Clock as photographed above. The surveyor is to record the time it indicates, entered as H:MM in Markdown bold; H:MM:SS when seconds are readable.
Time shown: **9:34:43**
